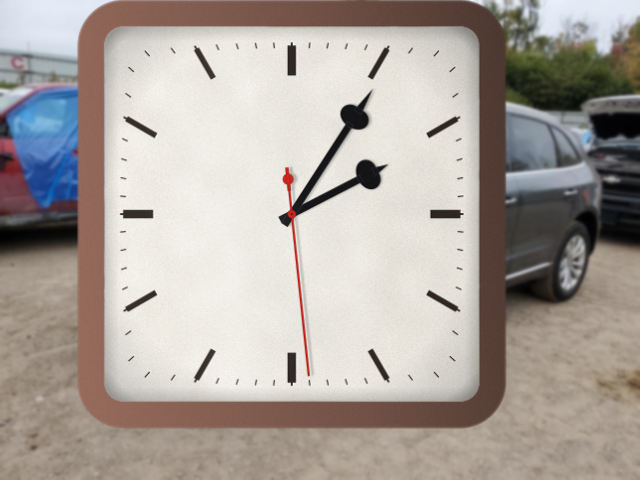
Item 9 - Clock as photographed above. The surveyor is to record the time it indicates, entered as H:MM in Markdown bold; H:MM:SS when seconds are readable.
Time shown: **2:05:29**
